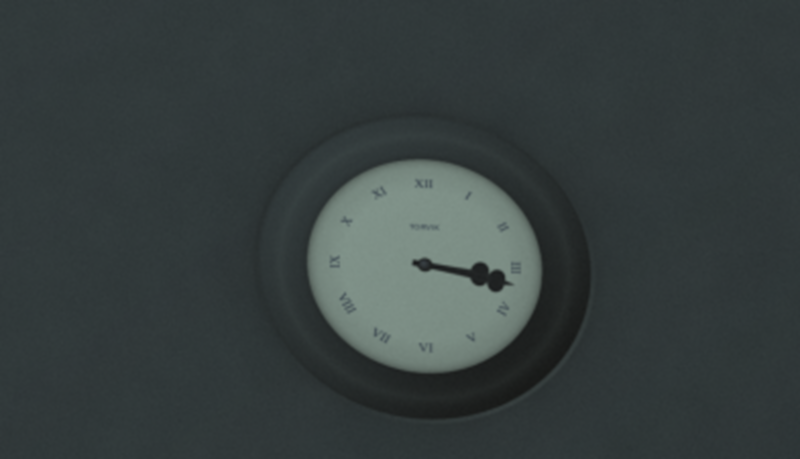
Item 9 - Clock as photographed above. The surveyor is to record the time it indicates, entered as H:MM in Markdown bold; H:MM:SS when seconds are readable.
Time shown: **3:17**
